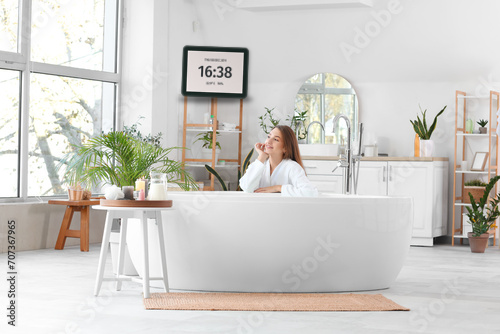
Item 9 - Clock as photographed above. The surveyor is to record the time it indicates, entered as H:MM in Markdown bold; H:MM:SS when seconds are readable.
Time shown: **16:38**
